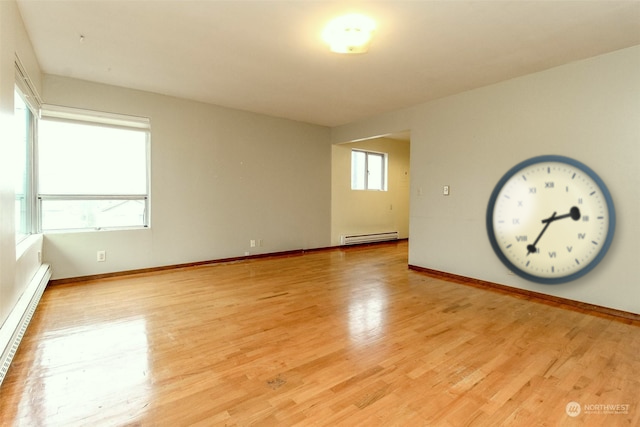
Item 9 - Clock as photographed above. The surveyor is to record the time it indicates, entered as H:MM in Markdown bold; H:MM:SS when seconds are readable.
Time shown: **2:36**
